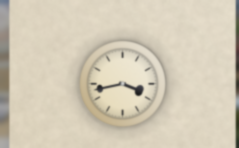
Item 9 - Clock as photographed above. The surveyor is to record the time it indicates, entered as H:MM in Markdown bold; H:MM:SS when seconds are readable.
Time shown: **3:43**
